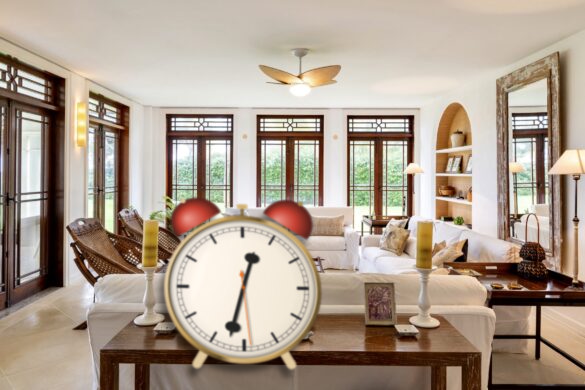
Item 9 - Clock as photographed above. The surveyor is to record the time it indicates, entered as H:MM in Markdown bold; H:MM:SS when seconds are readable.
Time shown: **12:32:29**
